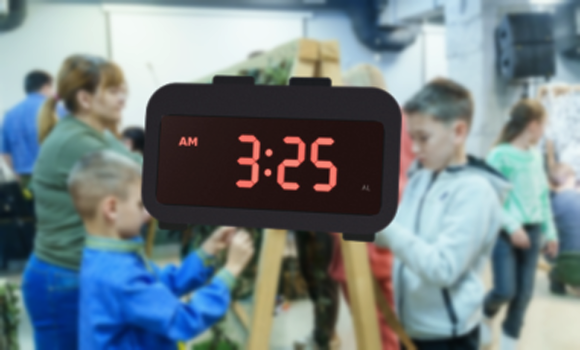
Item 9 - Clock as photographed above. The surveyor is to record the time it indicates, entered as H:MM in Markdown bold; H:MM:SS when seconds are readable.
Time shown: **3:25**
